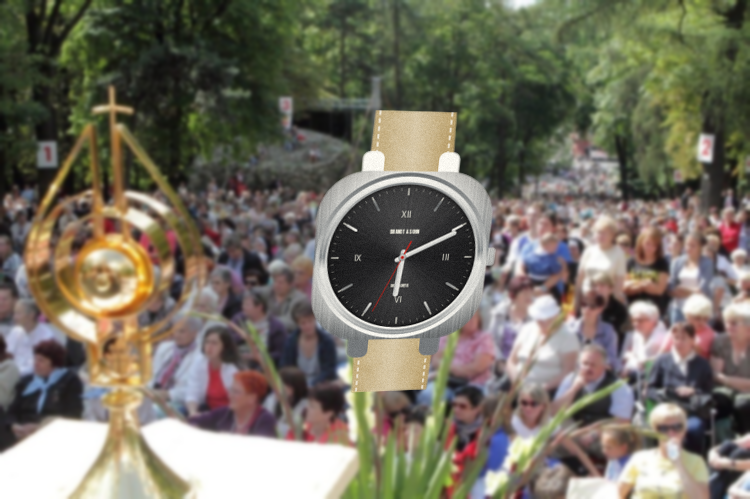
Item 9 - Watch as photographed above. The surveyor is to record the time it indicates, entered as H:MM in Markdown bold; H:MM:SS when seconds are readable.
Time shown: **6:10:34**
